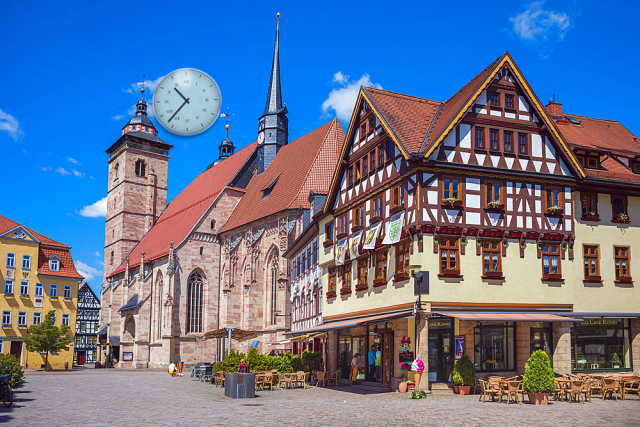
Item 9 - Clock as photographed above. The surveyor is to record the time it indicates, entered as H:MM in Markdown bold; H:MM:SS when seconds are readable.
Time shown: **10:37**
